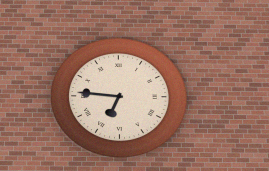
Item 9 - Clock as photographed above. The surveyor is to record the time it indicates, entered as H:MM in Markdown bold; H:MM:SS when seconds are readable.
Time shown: **6:46**
